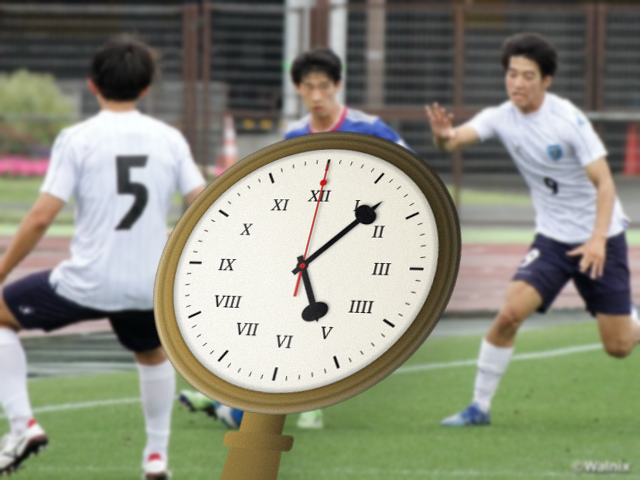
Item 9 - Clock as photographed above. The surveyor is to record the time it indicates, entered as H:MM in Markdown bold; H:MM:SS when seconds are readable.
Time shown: **5:07:00**
